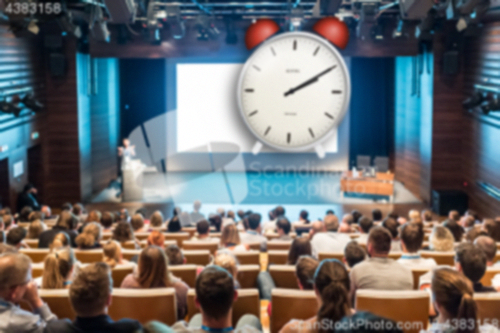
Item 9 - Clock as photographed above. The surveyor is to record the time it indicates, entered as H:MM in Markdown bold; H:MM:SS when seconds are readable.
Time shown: **2:10**
